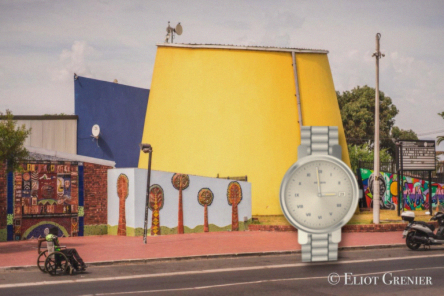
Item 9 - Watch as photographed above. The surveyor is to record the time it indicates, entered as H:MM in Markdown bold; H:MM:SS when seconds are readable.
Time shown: **2:59**
